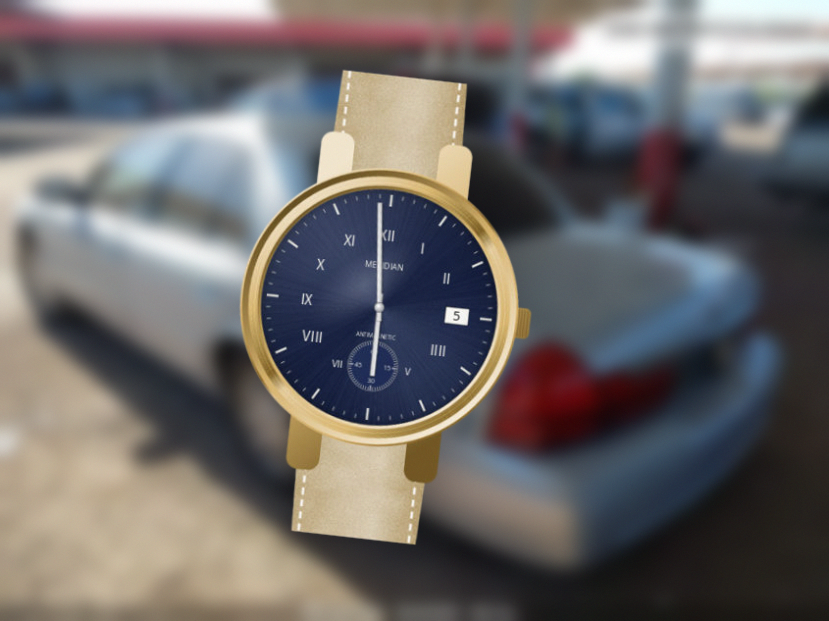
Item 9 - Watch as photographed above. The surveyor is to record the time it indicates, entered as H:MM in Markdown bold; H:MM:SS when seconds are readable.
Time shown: **5:59**
